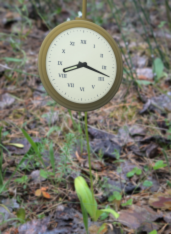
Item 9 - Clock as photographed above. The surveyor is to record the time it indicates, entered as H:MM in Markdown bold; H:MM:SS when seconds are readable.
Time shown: **8:18**
